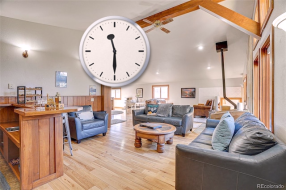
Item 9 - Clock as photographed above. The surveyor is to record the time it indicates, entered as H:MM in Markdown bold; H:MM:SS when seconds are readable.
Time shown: **11:30**
